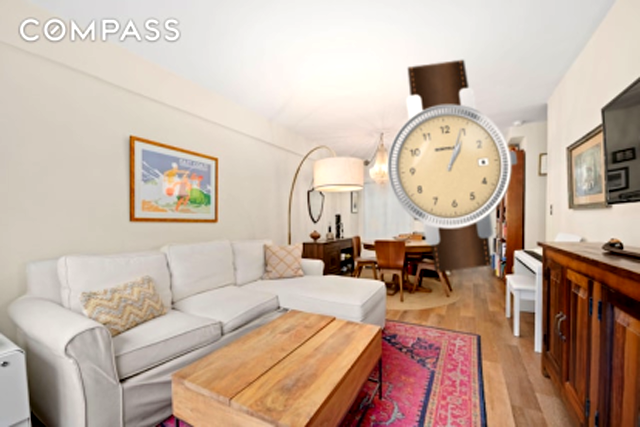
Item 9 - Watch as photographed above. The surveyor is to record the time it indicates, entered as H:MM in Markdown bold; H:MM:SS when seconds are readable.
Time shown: **1:04**
